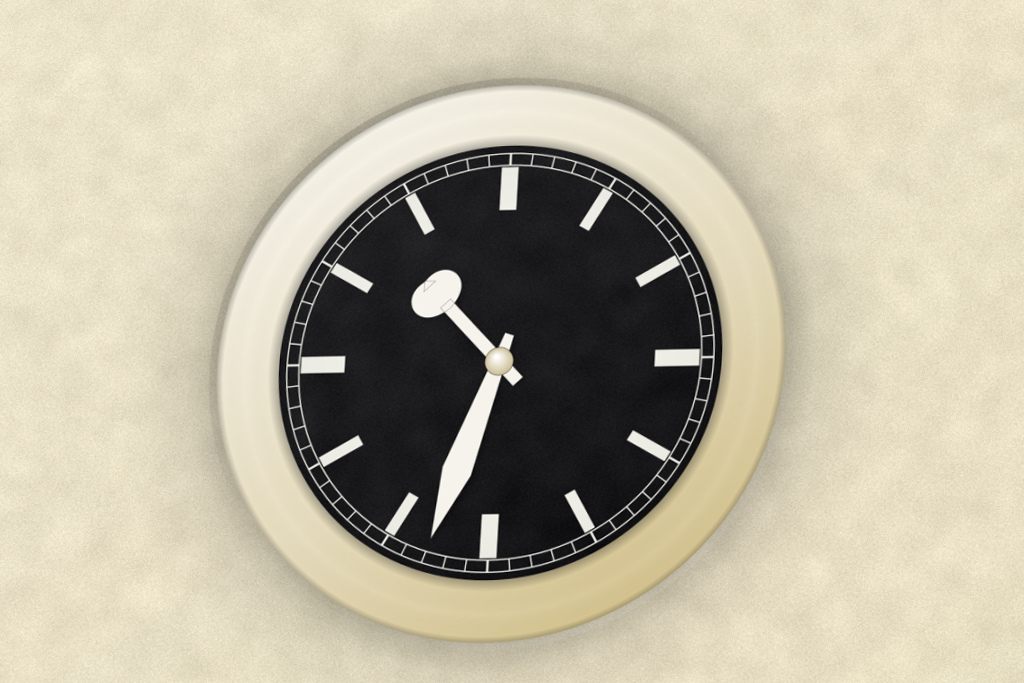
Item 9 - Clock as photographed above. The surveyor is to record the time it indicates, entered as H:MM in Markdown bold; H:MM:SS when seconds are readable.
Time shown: **10:33**
